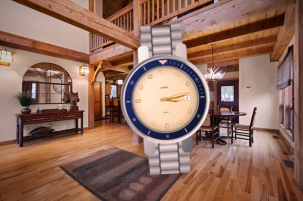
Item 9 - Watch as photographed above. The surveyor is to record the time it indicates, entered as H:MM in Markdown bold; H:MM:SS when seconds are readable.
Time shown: **3:13**
